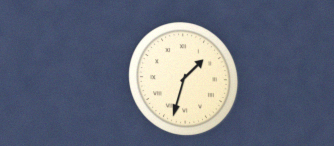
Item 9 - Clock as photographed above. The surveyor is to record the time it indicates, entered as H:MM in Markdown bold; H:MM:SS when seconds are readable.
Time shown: **1:33**
